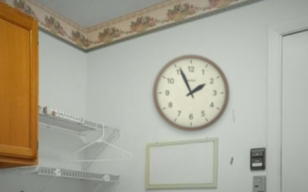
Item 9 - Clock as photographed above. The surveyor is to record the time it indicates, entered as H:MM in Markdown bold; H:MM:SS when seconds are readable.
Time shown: **1:56**
